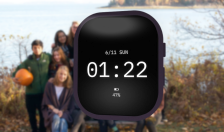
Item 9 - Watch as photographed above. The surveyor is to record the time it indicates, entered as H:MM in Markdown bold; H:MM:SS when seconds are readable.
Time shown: **1:22**
